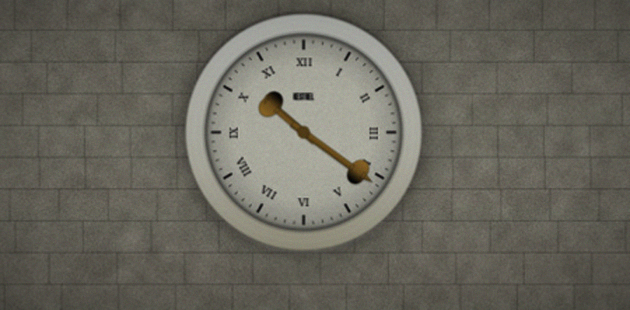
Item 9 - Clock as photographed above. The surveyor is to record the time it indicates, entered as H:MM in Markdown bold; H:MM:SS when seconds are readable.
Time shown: **10:21**
